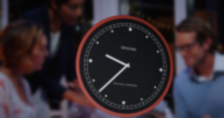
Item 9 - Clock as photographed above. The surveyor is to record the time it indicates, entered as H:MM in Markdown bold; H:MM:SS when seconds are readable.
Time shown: **9:37**
